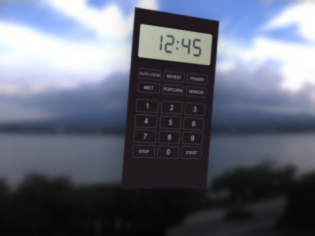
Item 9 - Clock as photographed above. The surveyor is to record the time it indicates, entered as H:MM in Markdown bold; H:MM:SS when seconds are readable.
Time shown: **12:45**
